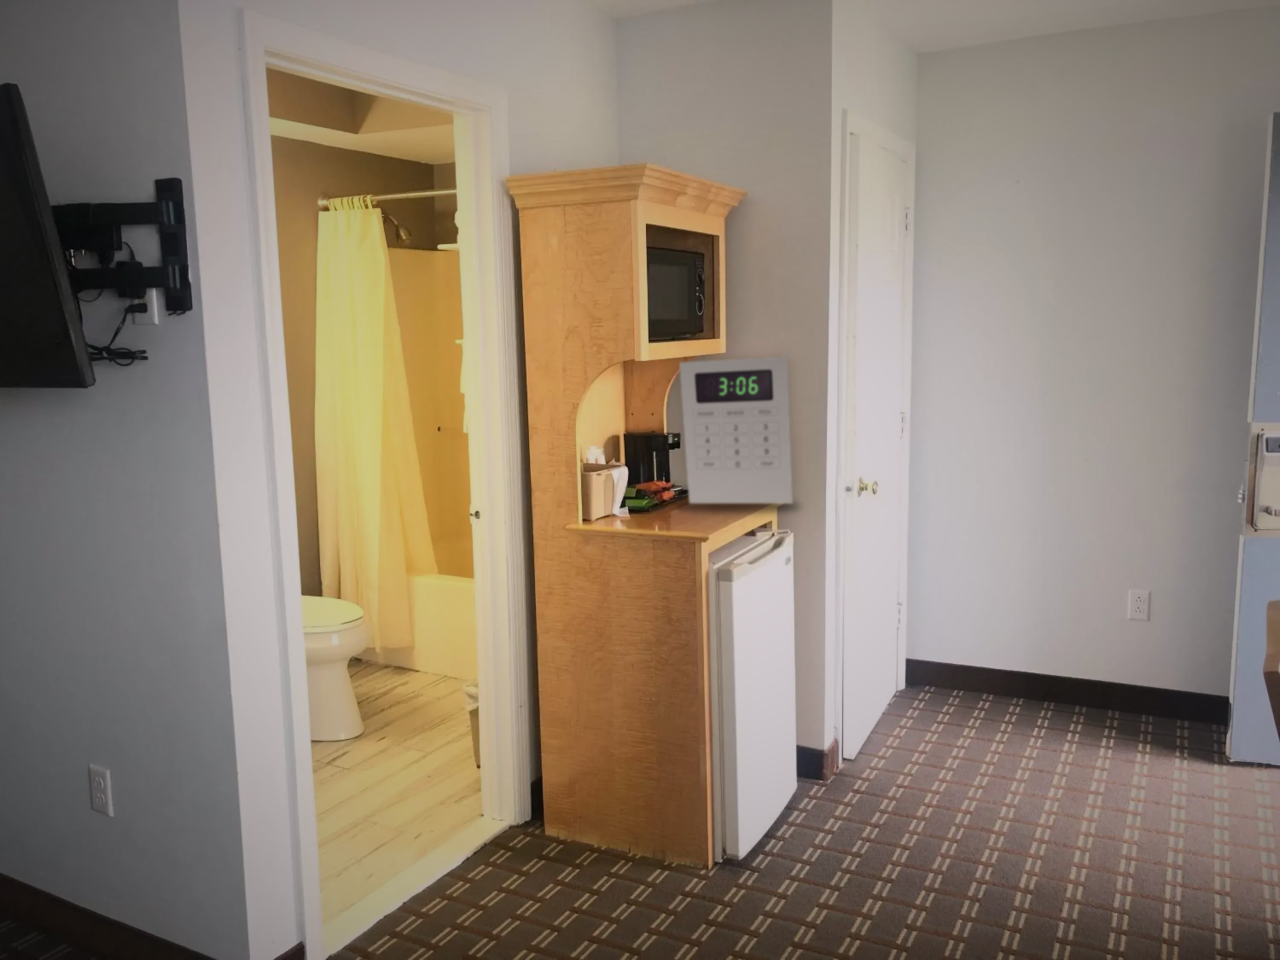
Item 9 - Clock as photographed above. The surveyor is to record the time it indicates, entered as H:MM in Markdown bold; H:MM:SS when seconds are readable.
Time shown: **3:06**
